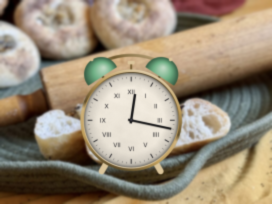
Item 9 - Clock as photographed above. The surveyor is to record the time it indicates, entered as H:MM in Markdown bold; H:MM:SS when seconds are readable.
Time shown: **12:17**
